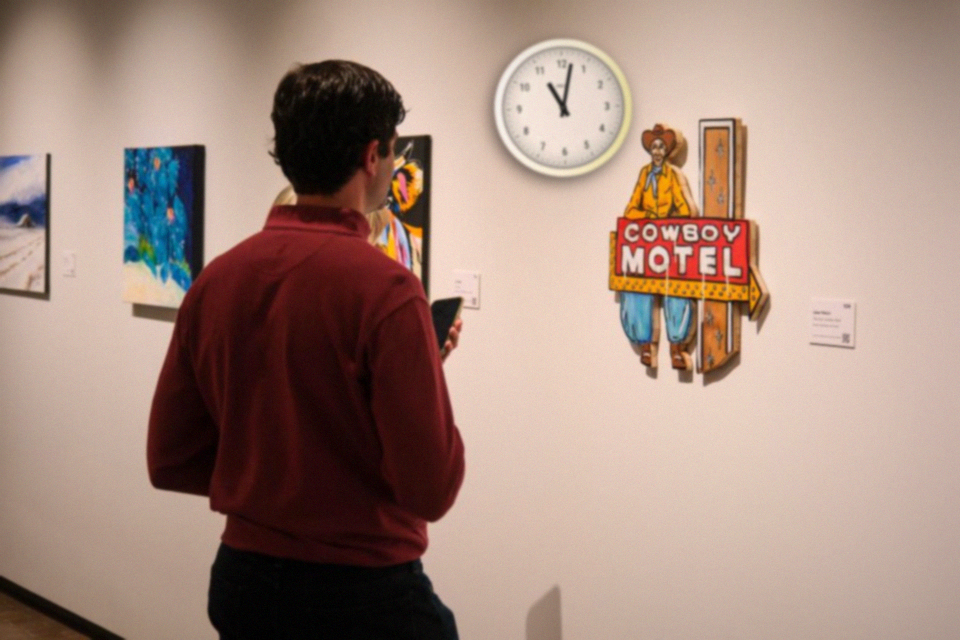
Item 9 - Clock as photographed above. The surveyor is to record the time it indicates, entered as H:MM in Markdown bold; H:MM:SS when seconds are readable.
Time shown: **11:02**
